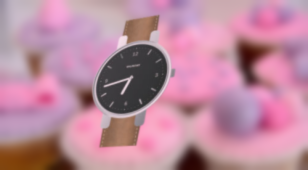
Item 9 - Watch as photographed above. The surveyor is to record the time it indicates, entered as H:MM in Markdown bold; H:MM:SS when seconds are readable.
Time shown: **6:43**
